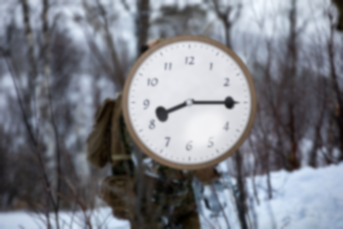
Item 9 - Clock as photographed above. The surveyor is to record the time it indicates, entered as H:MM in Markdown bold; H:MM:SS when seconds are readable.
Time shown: **8:15**
